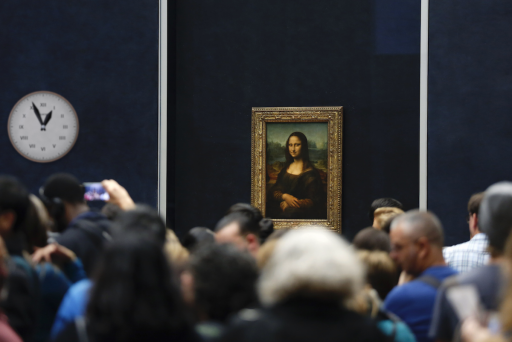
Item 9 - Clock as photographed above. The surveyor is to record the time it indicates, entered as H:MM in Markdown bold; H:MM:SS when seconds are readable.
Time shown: **12:56**
